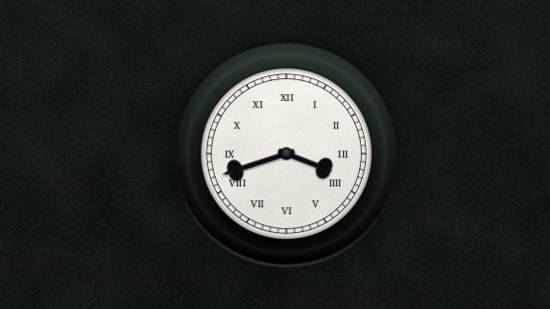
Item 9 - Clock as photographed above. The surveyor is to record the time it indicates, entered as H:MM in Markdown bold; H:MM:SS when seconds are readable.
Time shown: **3:42**
